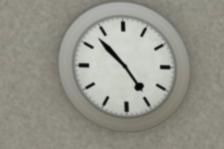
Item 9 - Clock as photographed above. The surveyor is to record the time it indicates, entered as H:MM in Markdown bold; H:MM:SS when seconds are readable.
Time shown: **4:53**
